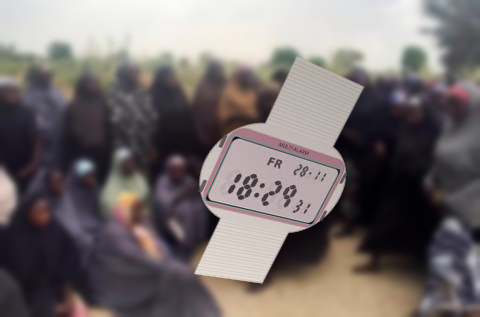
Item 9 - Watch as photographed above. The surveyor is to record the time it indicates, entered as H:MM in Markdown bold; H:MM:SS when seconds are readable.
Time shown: **18:29:31**
